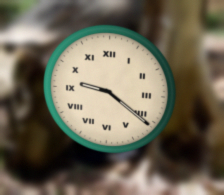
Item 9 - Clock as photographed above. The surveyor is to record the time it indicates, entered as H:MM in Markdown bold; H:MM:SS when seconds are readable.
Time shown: **9:21**
